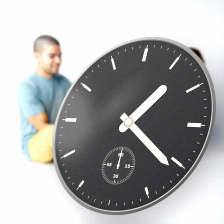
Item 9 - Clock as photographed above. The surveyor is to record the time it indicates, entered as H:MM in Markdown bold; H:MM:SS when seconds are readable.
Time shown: **1:21**
